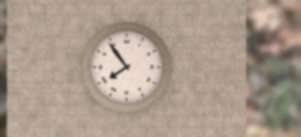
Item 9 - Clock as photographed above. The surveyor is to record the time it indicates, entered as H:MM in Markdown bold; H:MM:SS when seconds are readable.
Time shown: **7:54**
